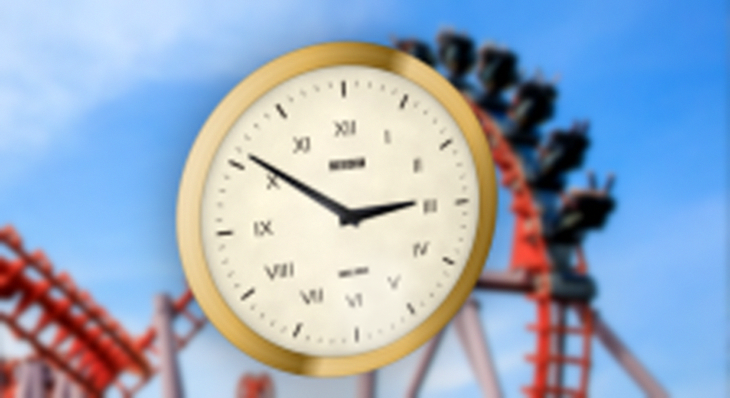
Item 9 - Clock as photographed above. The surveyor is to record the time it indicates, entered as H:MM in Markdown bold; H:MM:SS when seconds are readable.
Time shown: **2:51**
